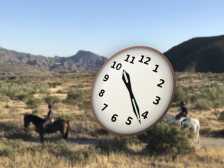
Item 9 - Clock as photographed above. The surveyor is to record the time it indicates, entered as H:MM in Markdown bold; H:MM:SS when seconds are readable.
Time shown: **10:22**
